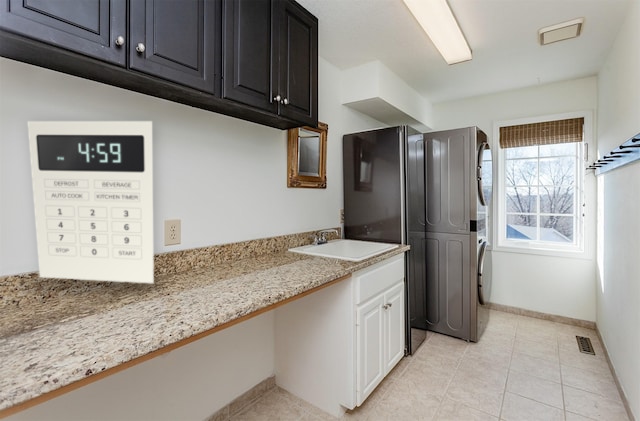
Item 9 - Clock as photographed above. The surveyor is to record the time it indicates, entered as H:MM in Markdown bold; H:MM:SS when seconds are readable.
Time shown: **4:59**
